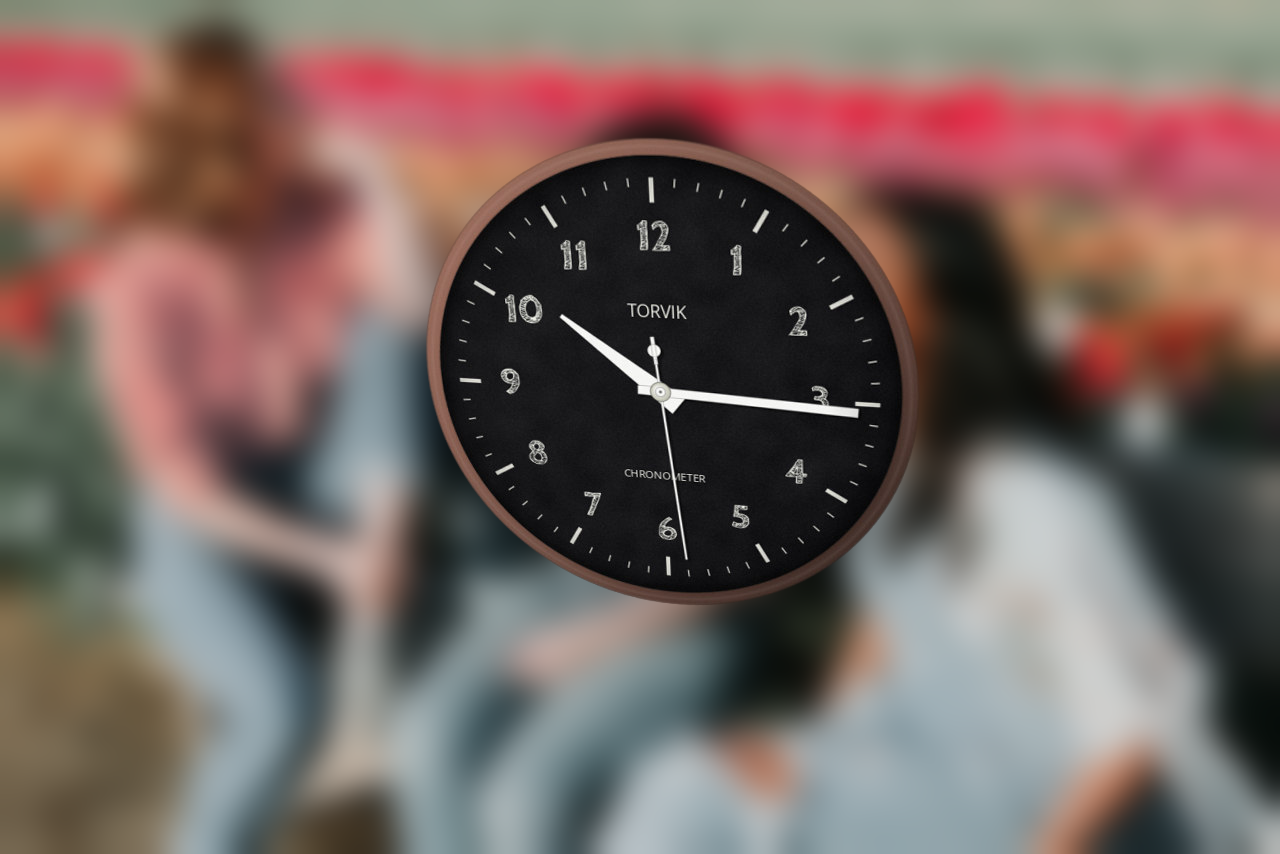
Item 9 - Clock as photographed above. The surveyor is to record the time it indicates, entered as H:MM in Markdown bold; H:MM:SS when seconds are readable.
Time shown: **10:15:29**
